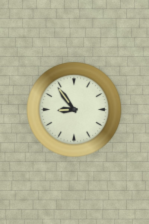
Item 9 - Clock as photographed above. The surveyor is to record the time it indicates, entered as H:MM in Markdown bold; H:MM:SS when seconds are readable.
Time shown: **8:54**
